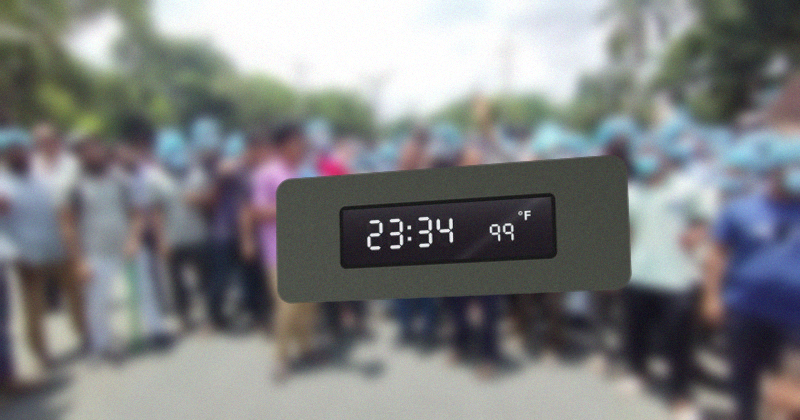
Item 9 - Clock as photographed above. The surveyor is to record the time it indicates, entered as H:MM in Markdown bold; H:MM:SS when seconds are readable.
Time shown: **23:34**
